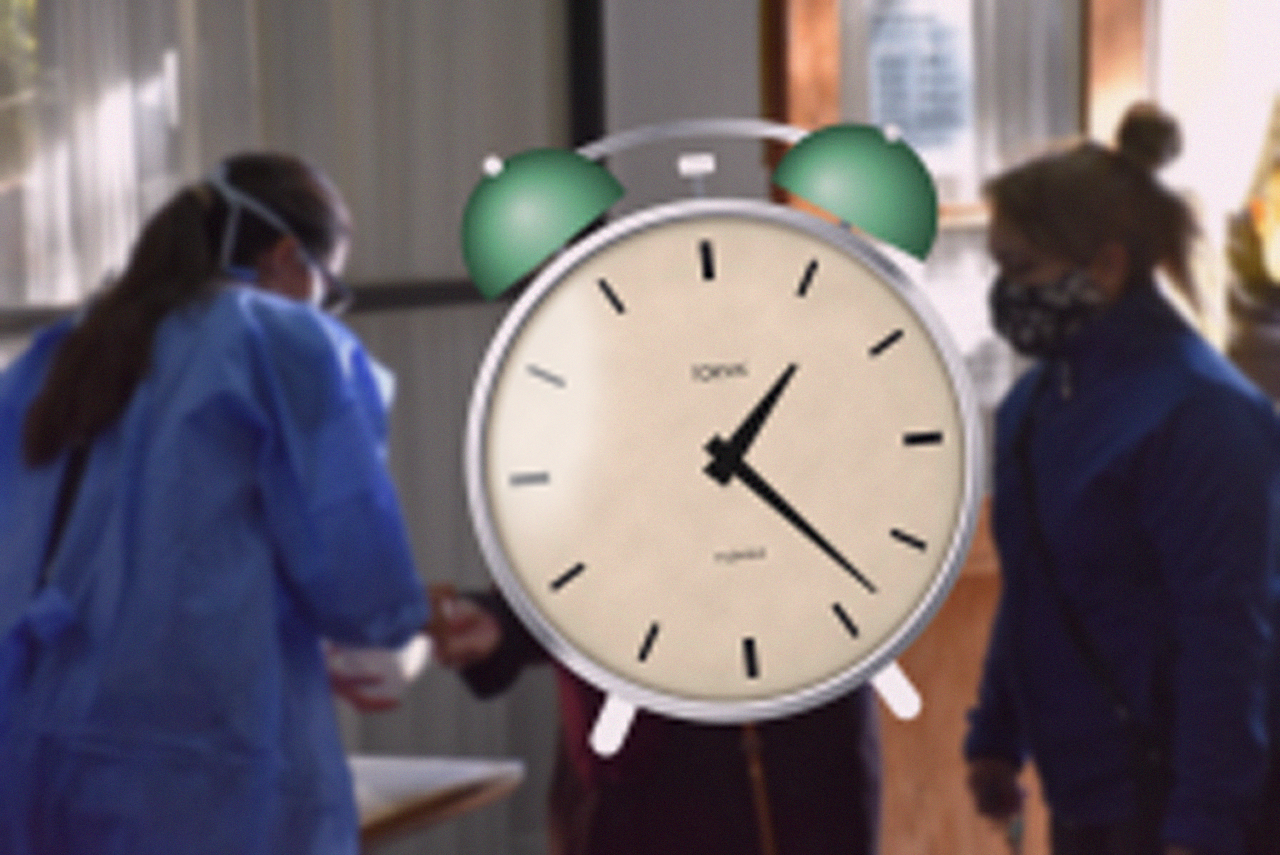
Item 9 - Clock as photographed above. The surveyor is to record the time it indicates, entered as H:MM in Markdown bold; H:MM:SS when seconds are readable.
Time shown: **1:23**
